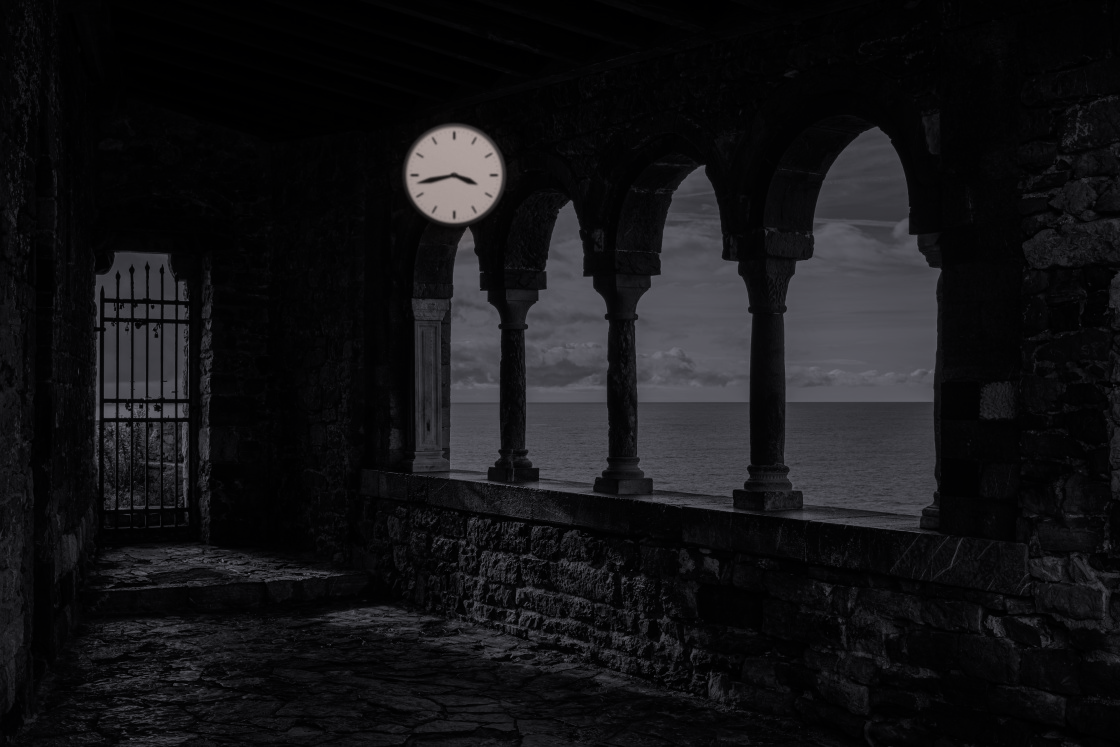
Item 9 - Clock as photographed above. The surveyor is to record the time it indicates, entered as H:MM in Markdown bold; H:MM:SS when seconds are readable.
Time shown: **3:43**
